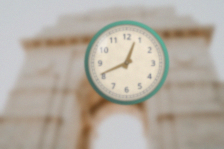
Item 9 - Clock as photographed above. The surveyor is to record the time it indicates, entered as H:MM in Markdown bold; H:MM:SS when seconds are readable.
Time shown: **12:41**
